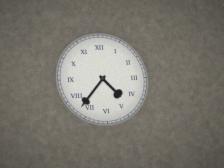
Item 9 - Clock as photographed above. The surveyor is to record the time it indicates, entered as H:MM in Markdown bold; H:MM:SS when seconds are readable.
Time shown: **4:37**
